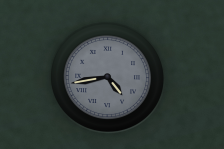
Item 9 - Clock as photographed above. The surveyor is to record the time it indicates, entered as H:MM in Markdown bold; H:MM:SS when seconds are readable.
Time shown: **4:43**
